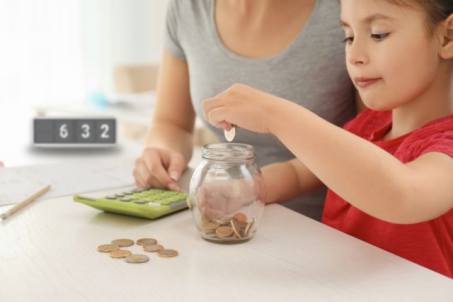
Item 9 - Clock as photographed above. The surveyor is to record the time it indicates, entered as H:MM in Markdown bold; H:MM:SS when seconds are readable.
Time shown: **6:32**
